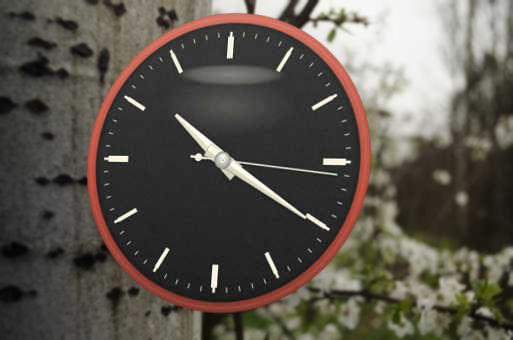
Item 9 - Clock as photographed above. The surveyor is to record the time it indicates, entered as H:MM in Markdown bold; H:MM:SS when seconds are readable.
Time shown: **10:20:16**
